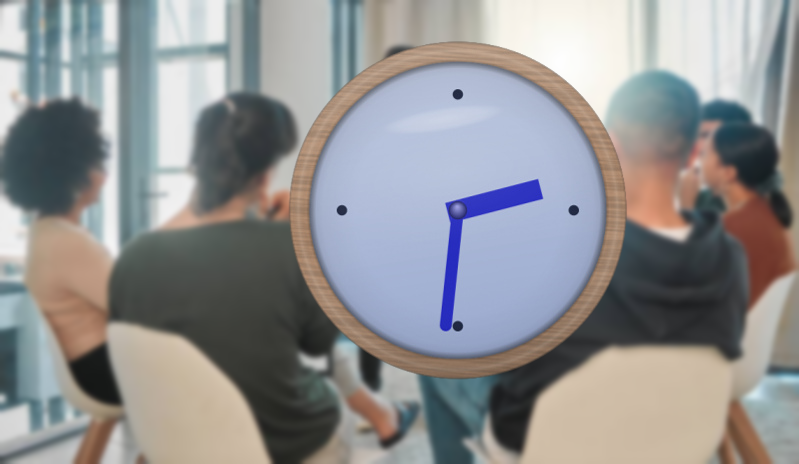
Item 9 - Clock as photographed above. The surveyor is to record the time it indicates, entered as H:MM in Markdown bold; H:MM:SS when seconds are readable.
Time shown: **2:31**
